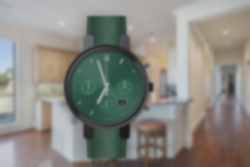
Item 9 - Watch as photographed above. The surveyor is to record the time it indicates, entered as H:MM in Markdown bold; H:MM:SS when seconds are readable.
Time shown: **6:57**
